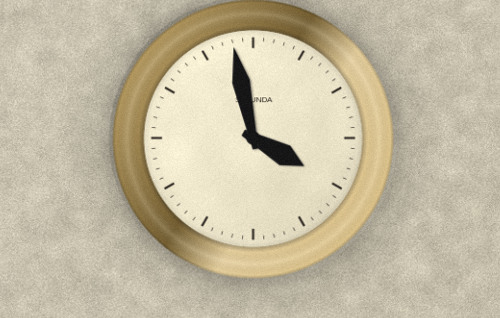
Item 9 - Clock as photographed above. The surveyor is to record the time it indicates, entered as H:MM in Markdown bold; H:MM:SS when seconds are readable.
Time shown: **3:58**
